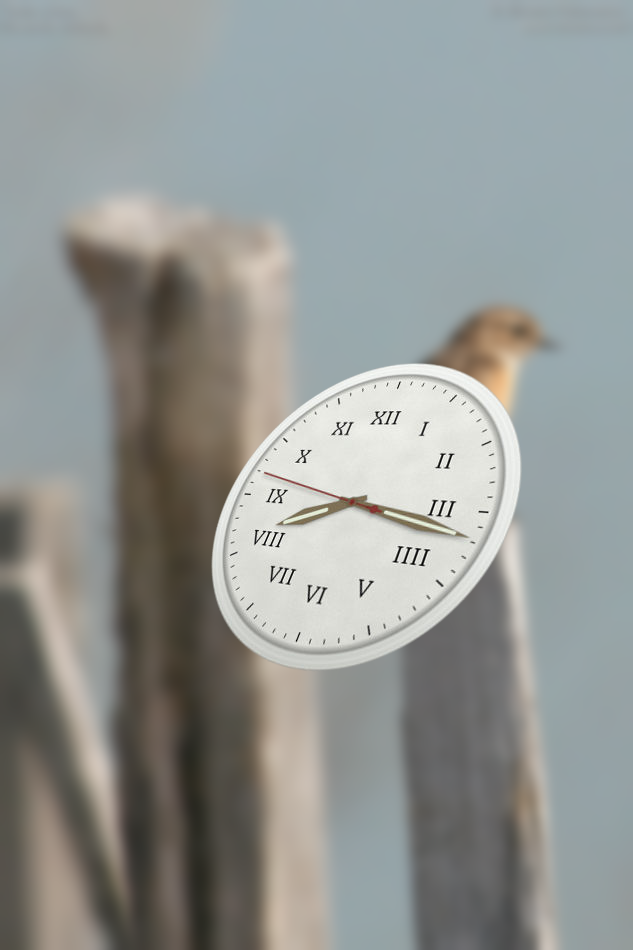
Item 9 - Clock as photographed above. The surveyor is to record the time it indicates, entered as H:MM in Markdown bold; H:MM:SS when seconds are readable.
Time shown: **8:16:47**
